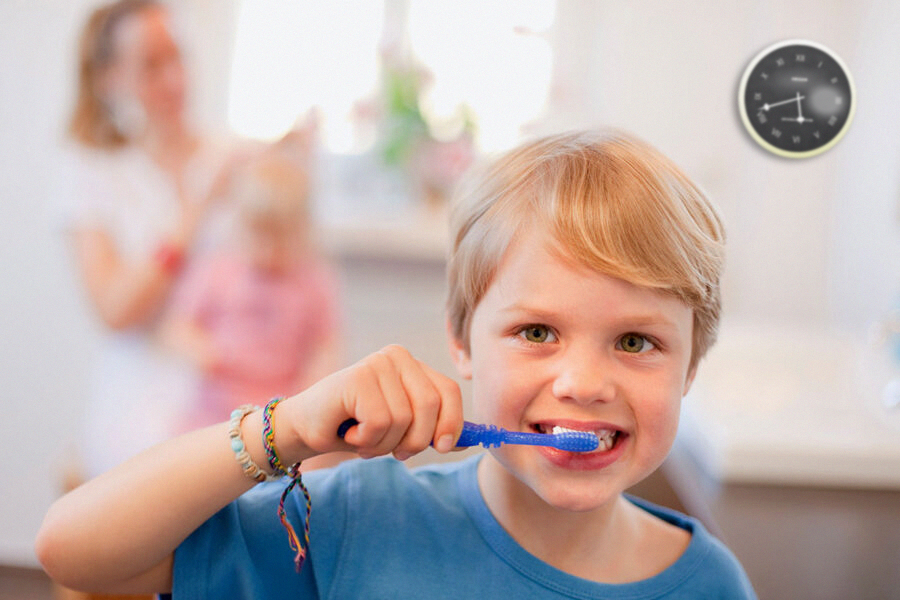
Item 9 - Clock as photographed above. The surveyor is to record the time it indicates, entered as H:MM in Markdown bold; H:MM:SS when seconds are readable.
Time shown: **5:42**
